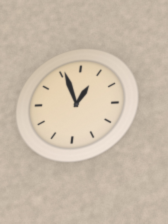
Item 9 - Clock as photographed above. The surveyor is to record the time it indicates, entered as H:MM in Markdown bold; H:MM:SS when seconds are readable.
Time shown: **12:56**
